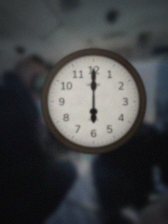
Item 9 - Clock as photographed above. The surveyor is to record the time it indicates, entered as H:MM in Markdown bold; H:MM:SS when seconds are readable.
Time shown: **6:00**
